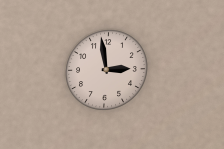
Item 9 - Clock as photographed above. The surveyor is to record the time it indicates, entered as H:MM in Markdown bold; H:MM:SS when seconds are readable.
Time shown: **2:58**
